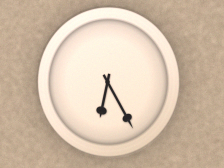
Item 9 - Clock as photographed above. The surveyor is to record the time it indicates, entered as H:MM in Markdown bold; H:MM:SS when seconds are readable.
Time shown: **6:25**
